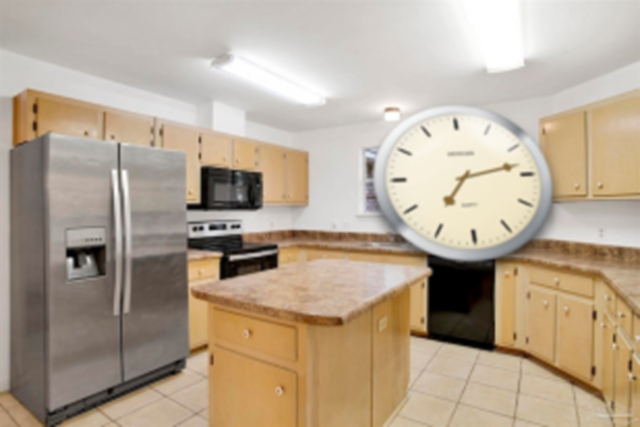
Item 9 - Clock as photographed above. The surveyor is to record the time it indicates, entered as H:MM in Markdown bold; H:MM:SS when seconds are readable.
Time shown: **7:13**
